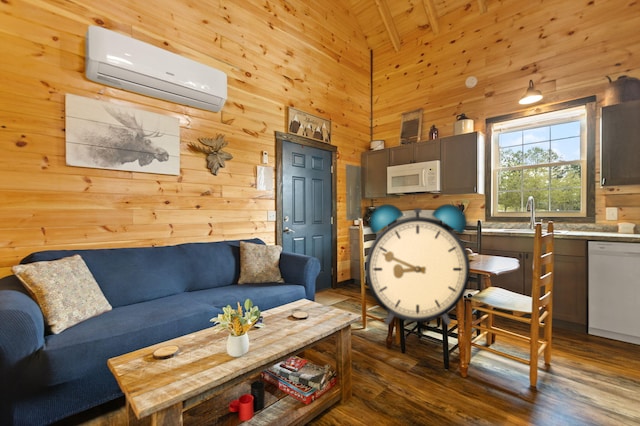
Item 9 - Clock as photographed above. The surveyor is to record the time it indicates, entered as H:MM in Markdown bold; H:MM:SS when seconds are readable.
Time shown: **8:49**
